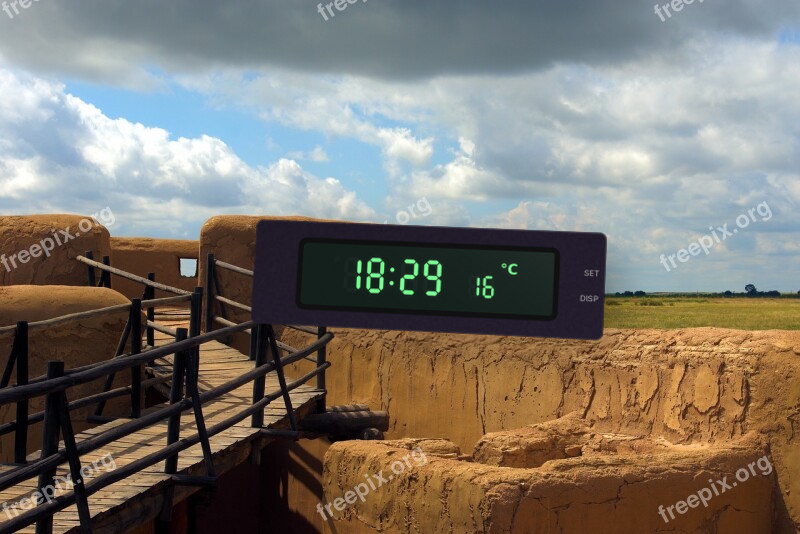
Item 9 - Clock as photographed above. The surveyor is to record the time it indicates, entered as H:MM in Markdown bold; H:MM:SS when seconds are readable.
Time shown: **18:29**
